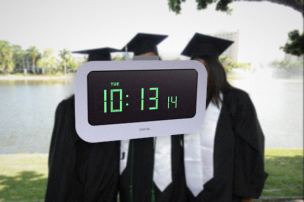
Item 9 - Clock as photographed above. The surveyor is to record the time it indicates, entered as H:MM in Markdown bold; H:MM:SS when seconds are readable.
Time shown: **10:13:14**
